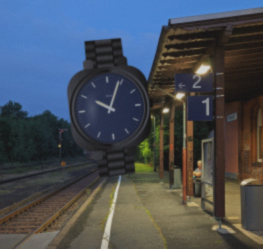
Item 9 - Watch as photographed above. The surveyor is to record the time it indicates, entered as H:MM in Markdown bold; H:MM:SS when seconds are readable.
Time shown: **10:04**
